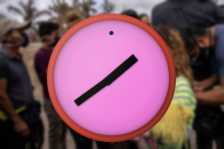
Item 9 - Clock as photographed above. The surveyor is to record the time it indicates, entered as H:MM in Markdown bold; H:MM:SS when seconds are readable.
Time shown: **1:39**
